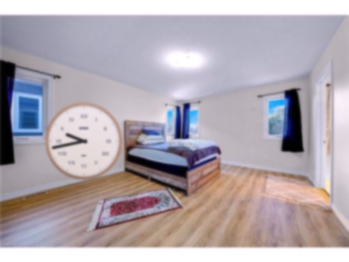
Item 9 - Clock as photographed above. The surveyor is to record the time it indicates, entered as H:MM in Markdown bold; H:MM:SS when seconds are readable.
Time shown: **9:43**
